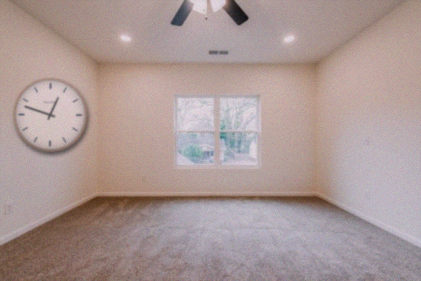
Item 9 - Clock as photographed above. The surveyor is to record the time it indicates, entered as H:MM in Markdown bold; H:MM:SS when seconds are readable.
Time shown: **12:48**
